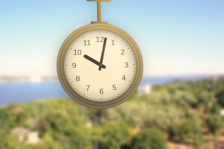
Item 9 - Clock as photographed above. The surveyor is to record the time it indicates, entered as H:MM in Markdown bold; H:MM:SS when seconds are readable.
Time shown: **10:02**
